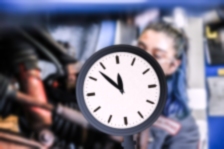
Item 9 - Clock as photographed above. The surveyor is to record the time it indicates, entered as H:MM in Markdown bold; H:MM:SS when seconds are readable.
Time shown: **11:53**
